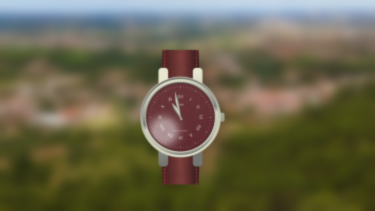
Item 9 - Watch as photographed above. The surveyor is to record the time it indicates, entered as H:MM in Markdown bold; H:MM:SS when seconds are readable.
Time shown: **10:58**
